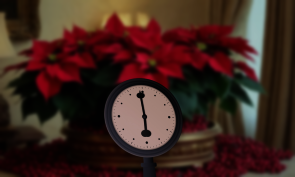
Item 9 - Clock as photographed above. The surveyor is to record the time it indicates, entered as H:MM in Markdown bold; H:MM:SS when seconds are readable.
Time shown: **5:59**
